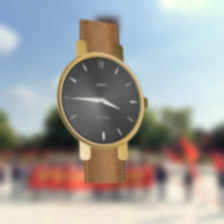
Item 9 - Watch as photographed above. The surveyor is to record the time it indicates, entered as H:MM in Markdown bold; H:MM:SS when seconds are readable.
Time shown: **3:45**
